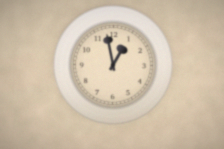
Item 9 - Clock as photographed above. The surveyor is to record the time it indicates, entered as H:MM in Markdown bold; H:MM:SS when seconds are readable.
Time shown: **12:58**
